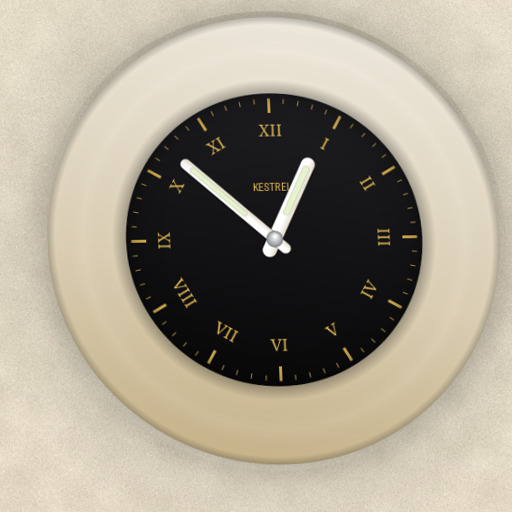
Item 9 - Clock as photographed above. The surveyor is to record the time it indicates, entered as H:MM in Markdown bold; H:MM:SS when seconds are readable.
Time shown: **12:52**
